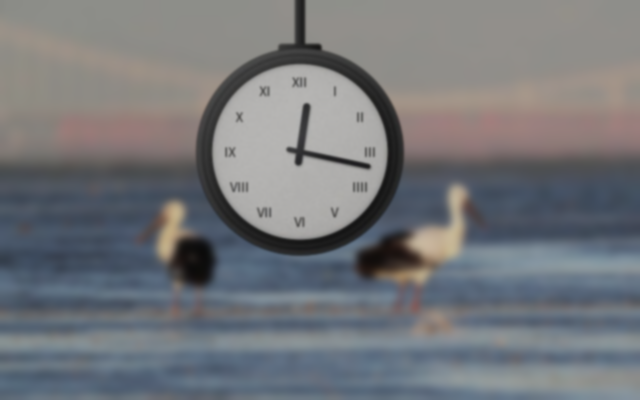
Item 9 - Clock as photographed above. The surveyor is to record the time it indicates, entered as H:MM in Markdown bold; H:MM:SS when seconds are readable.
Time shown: **12:17**
